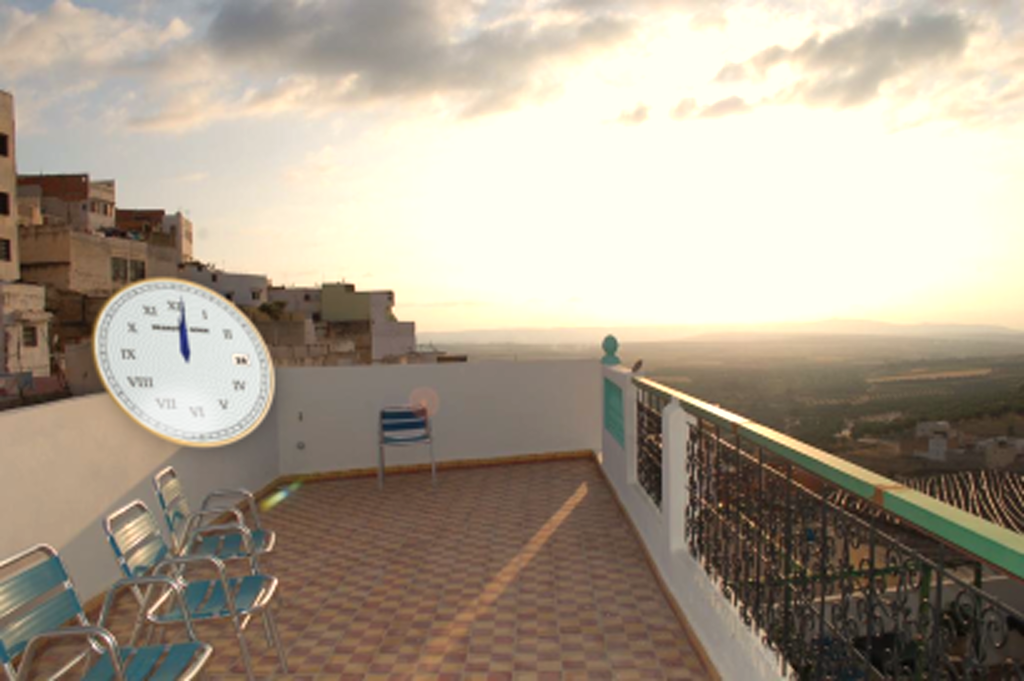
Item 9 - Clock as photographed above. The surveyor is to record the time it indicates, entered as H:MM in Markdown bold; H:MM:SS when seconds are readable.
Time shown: **12:01**
